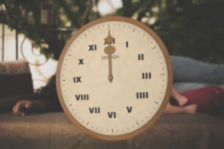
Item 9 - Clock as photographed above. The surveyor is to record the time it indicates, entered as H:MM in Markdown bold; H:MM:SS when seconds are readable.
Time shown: **12:00**
